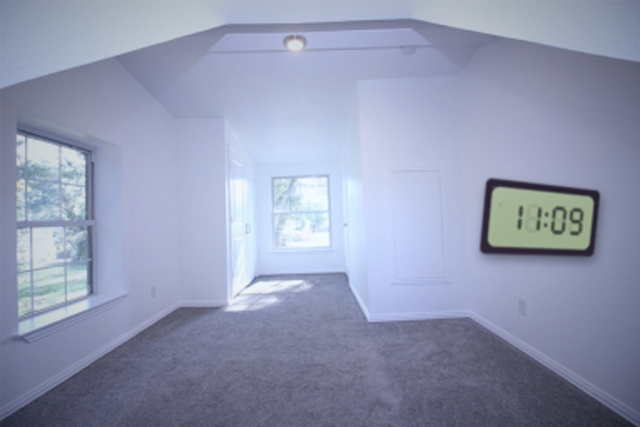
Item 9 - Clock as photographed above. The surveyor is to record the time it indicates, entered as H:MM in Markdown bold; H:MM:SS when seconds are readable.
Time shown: **11:09**
